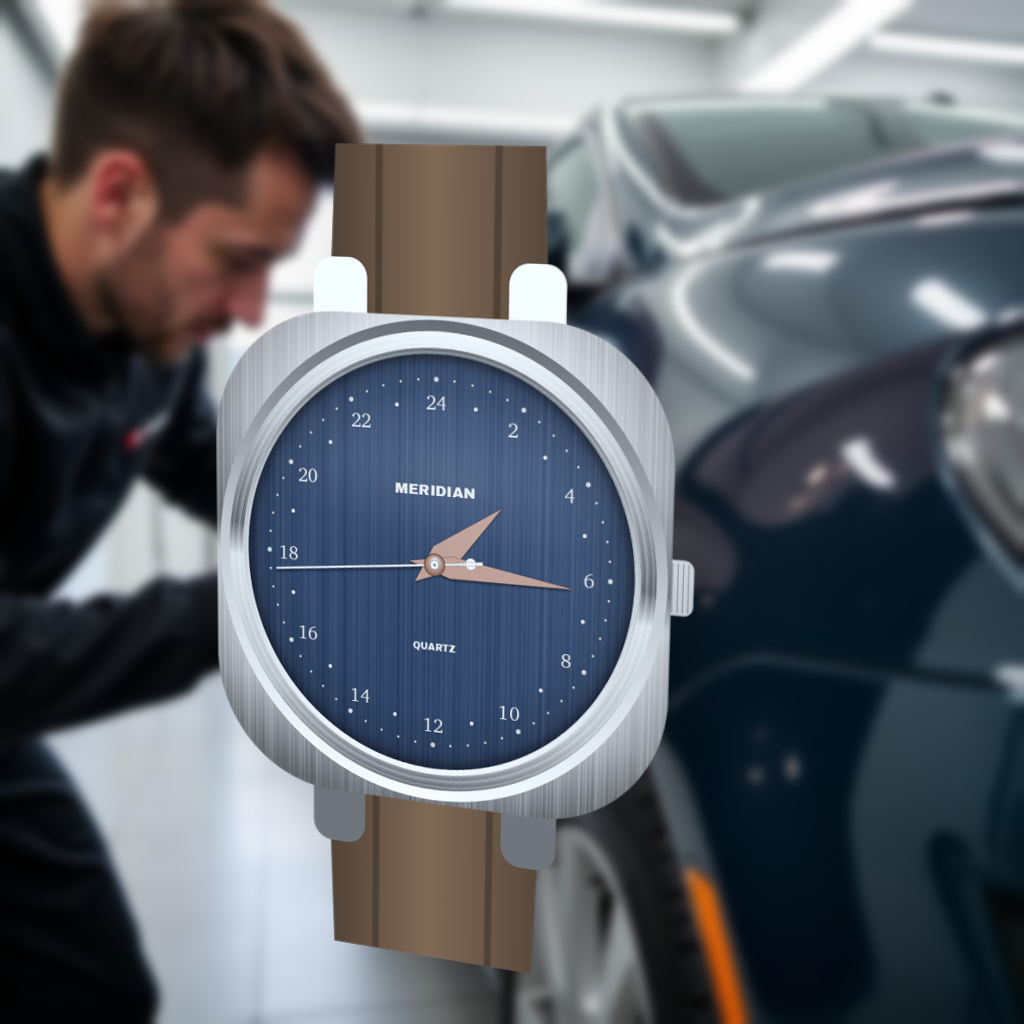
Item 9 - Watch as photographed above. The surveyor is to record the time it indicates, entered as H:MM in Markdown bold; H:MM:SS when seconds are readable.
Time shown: **3:15:44**
